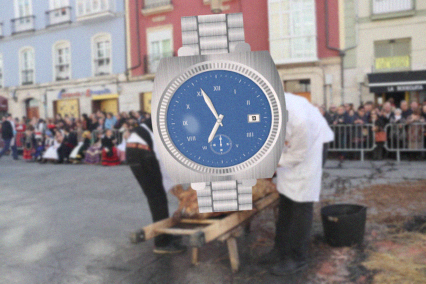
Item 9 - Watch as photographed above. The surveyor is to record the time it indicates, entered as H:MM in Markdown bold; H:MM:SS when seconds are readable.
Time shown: **6:56**
